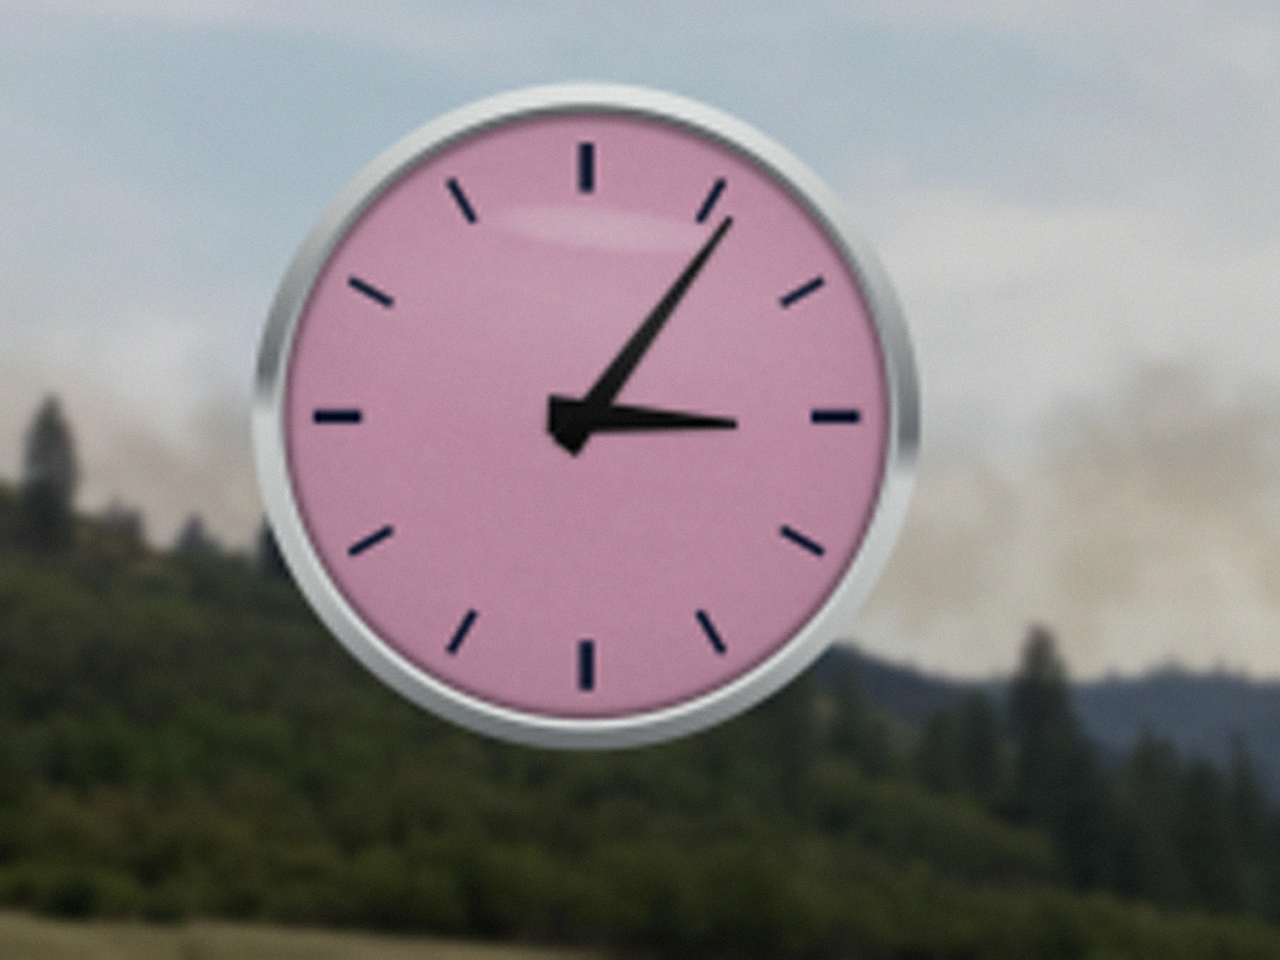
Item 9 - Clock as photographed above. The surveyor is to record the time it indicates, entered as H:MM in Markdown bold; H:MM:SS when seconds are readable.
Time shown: **3:06**
